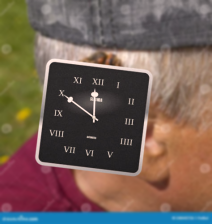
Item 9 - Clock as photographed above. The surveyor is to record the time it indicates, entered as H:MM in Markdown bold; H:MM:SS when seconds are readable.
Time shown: **11:50**
